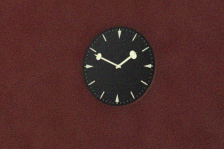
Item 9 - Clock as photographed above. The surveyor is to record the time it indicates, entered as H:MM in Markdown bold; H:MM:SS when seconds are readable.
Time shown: **1:49**
